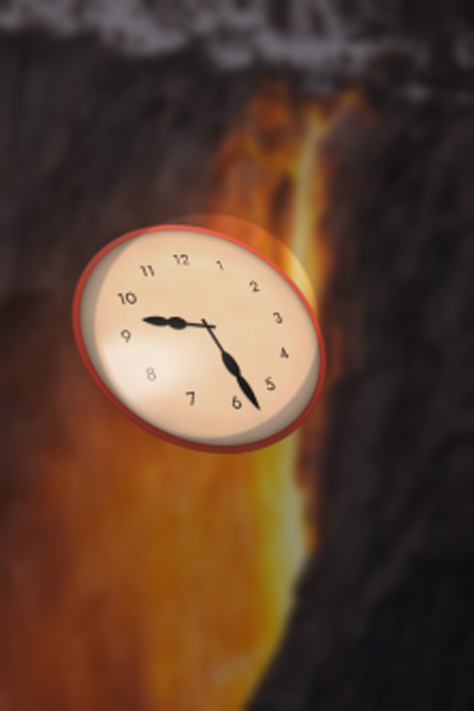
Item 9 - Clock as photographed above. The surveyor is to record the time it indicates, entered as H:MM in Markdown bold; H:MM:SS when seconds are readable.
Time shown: **9:28**
